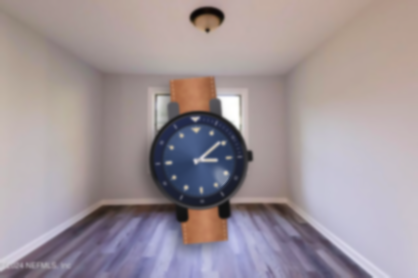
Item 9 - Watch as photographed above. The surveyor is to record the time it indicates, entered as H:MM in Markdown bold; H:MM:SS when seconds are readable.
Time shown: **3:09**
